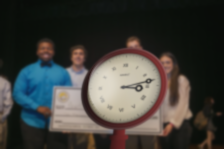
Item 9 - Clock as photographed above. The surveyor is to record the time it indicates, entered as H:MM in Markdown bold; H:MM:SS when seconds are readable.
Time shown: **3:13**
